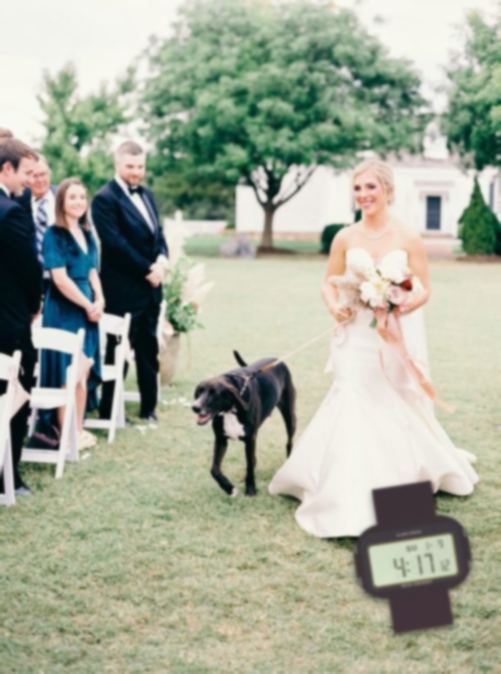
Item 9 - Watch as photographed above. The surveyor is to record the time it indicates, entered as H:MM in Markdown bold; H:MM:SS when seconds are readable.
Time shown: **4:17**
